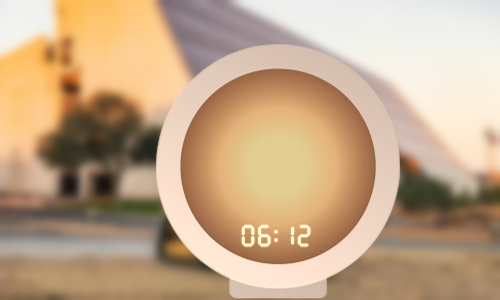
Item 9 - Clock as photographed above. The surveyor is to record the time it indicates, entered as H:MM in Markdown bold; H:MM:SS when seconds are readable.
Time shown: **6:12**
